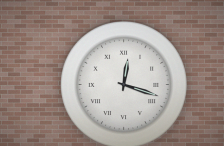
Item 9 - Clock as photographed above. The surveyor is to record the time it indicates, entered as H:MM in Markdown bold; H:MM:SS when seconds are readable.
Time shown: **12:18**
